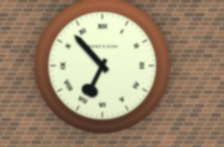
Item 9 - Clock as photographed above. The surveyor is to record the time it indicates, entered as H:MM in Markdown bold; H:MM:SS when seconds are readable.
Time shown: **6:53**
